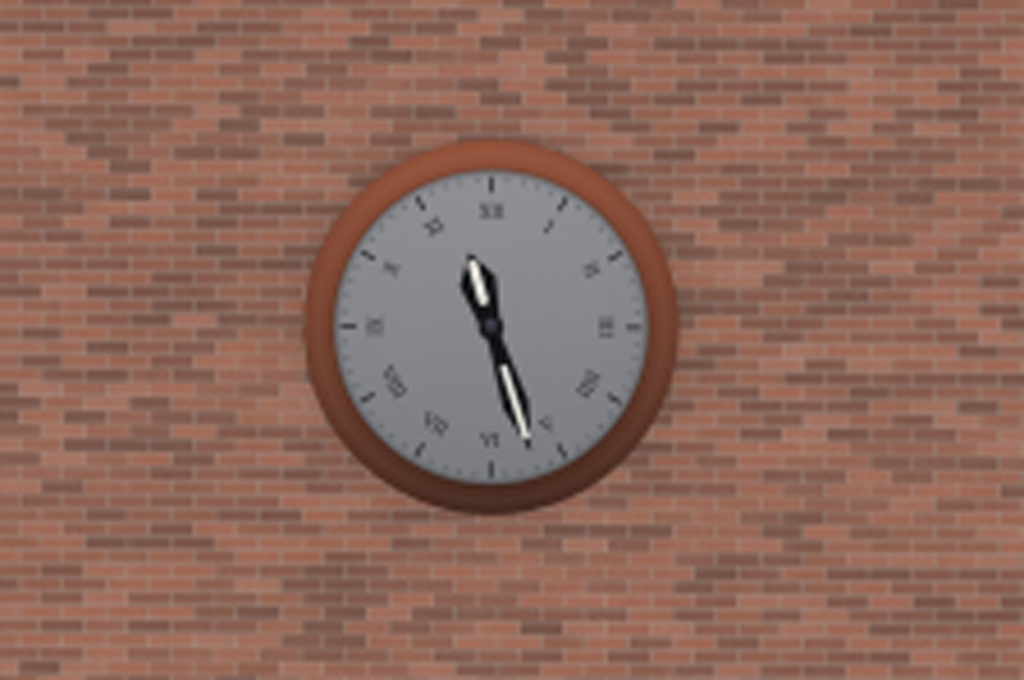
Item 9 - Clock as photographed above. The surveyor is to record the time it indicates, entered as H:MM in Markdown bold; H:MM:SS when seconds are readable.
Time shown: **11:27**
